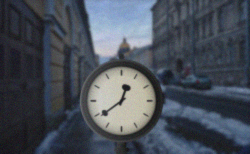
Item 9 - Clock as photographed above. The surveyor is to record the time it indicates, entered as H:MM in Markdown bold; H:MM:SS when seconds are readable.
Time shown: **12:39**
